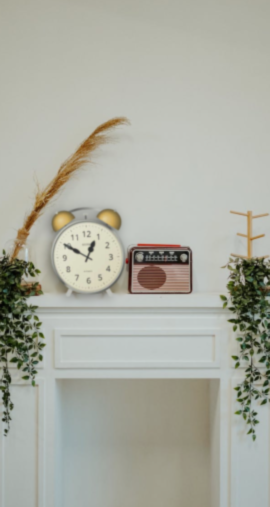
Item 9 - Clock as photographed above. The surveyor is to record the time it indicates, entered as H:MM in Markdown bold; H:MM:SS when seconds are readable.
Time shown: **12:50**
